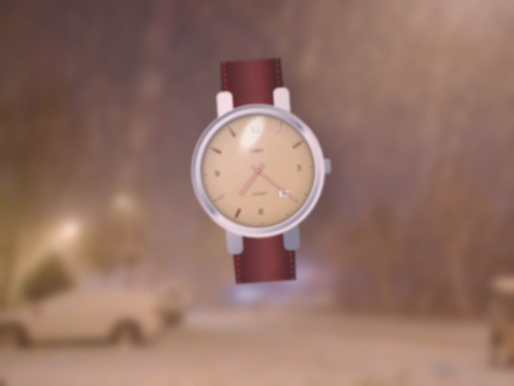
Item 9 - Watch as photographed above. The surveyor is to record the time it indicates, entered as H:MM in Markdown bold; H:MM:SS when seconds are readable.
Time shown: **7:22**
